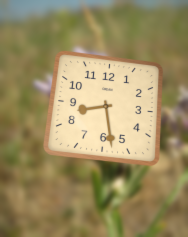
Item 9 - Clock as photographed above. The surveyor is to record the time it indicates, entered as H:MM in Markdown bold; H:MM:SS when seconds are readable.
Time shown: **8:28**
